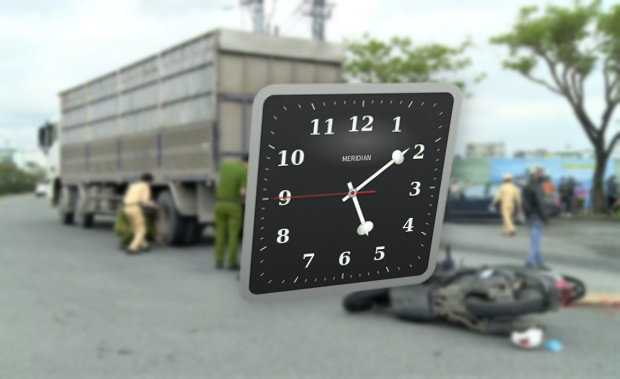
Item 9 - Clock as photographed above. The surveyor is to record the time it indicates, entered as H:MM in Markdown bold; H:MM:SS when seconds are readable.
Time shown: **5:08:45**
